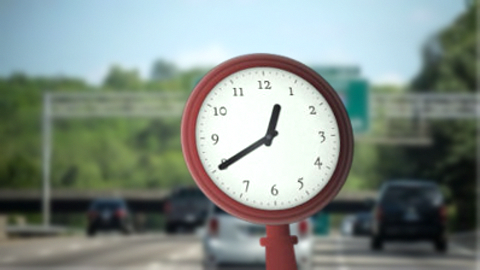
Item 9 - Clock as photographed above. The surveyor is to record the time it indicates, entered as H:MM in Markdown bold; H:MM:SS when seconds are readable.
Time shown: **12:40**
